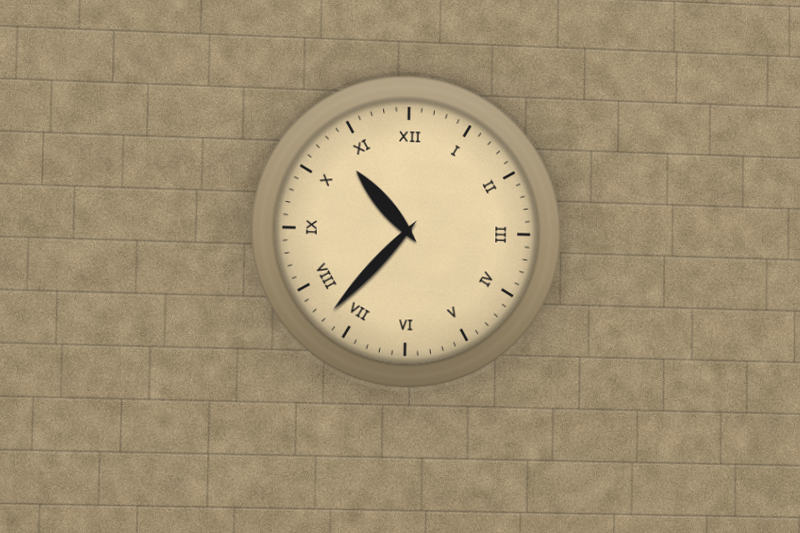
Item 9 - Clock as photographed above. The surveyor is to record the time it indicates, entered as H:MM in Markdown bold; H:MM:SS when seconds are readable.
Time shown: **10:37**
